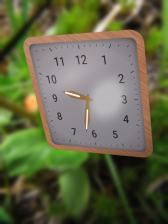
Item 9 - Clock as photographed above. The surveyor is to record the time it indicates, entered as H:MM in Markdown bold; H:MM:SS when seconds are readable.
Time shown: **9:32**
